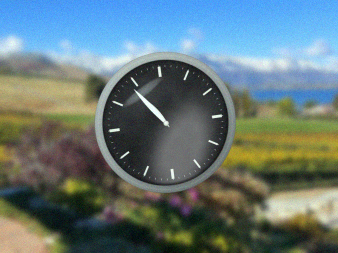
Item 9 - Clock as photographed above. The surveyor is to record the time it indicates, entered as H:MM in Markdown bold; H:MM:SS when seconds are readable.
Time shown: **10:54**
